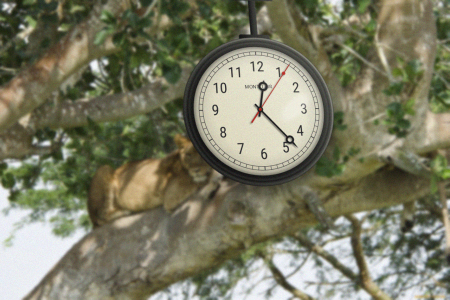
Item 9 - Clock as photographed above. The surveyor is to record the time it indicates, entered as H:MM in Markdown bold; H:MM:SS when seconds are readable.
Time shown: **12:23:06**
